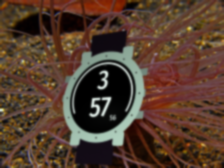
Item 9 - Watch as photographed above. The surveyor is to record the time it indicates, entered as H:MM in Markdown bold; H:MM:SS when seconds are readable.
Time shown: **3:57**
